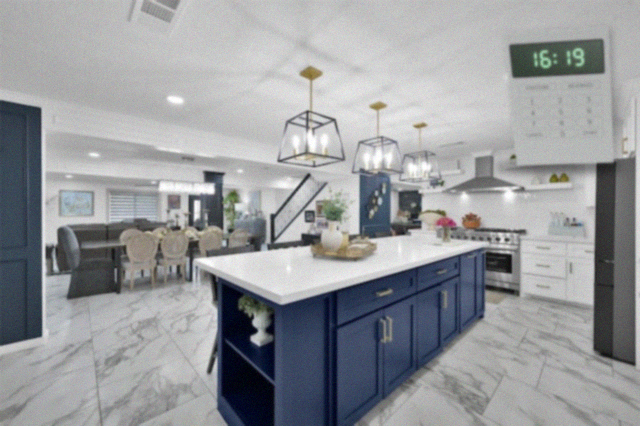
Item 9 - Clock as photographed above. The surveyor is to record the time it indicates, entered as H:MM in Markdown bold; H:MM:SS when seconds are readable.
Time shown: **16:19**
